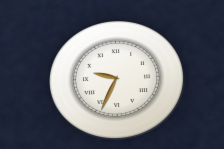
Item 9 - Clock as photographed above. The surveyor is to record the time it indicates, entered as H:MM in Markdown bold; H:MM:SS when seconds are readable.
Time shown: **9:34**
